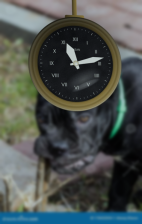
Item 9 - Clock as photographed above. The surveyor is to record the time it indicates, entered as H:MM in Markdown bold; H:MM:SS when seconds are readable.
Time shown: **11:13**
